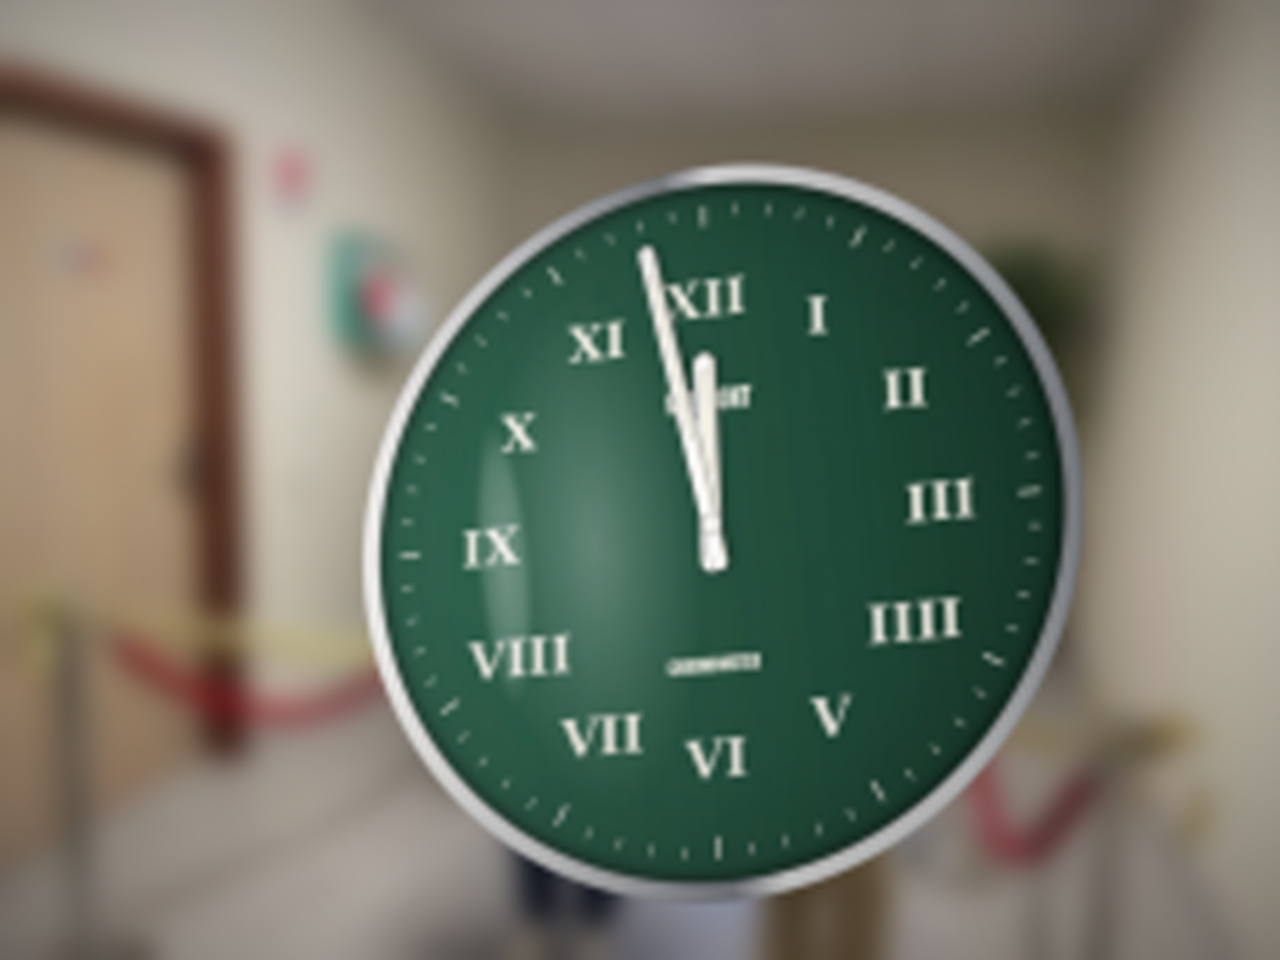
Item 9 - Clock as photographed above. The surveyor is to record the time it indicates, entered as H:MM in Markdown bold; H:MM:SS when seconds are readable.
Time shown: **11:58**
